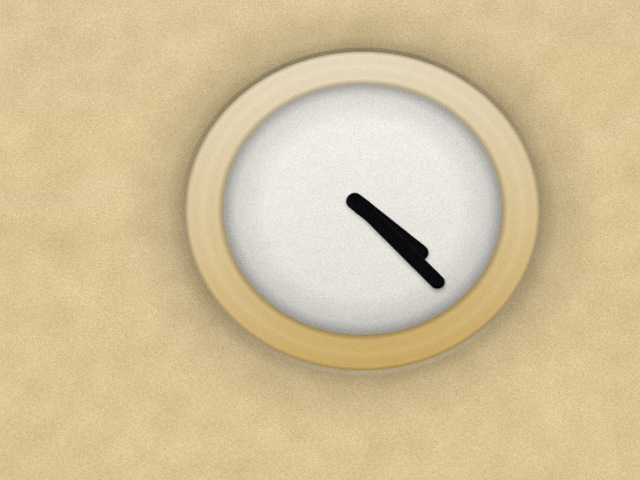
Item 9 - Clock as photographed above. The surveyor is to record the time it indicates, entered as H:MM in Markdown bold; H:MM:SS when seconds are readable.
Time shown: **4:23**
